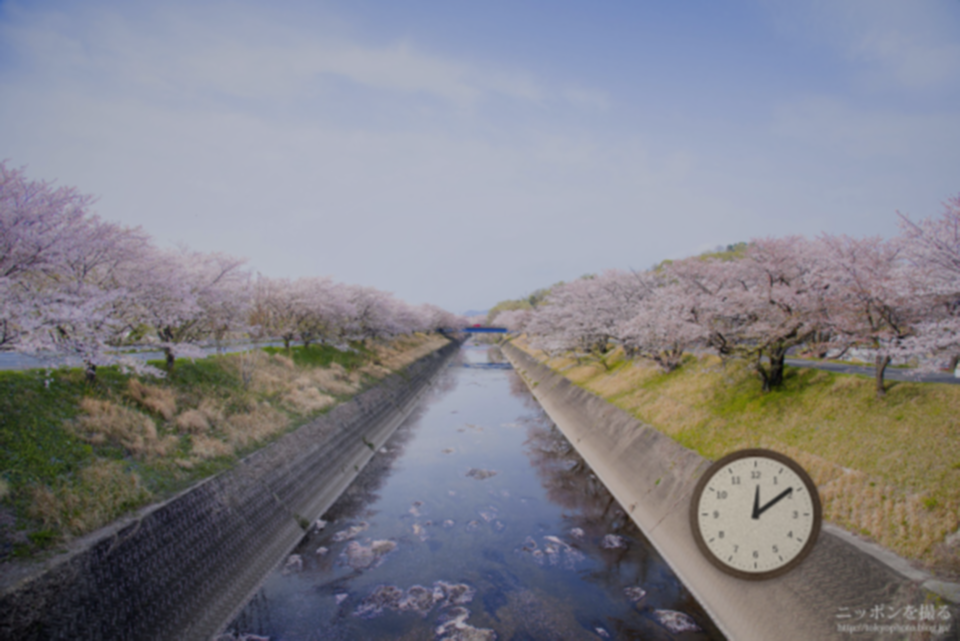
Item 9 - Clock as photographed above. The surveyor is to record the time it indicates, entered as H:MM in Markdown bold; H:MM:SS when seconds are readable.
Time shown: **12:09**
